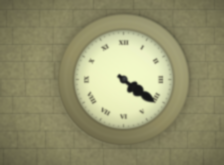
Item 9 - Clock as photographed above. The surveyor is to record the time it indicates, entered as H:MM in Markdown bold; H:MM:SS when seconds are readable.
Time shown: **4:21**
